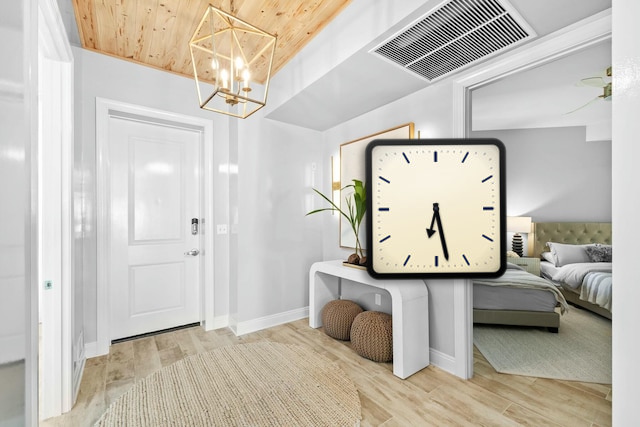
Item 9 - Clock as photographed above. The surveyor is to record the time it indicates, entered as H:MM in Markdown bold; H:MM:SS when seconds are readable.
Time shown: **6:28**
